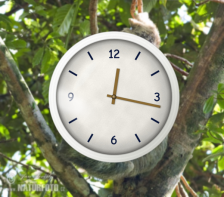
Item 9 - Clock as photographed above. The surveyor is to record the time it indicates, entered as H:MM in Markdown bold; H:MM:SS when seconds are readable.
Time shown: **12:17**
